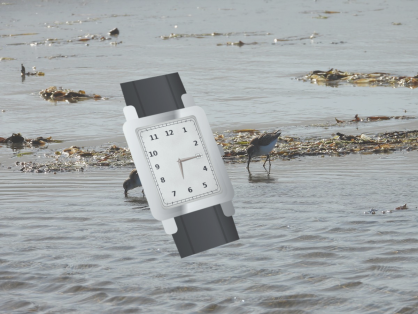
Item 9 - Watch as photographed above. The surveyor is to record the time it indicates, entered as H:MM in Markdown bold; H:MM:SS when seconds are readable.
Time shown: **6:15**
